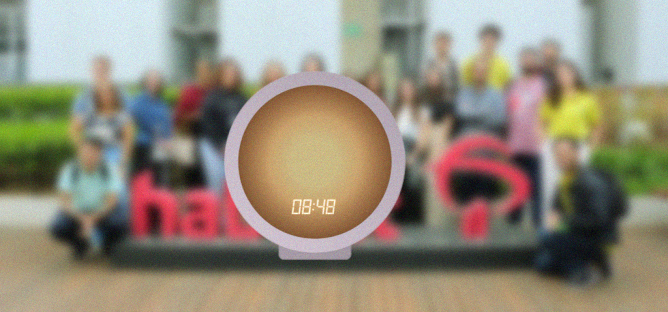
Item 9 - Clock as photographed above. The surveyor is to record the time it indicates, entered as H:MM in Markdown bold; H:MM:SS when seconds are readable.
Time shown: **8:48**
